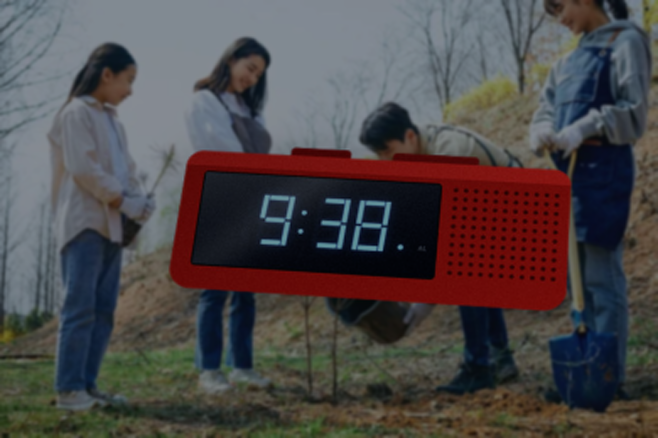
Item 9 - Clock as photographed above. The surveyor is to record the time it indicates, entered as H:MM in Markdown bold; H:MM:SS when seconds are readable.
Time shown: **9:38**
